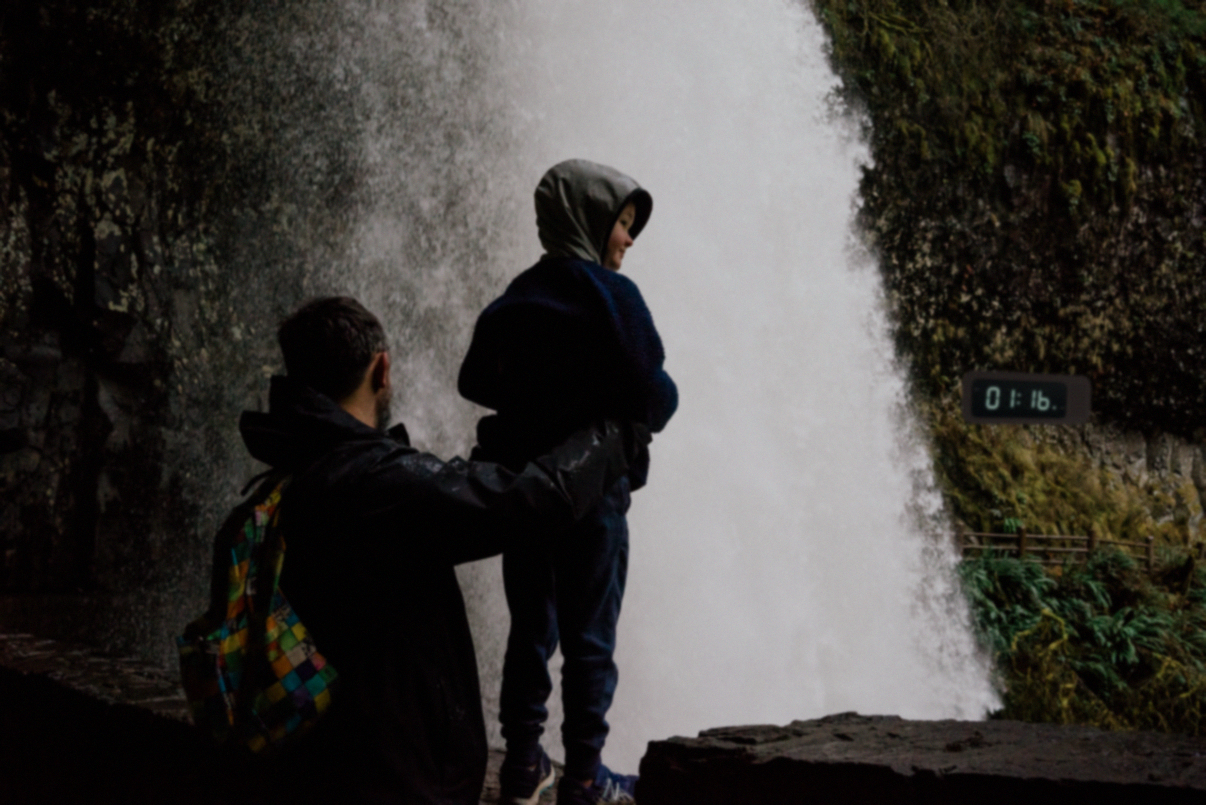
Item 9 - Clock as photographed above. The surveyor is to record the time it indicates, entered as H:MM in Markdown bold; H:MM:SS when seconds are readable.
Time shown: **1:16**
